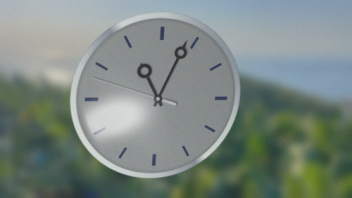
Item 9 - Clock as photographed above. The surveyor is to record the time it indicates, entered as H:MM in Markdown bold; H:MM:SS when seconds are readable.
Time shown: **11:03:48**
